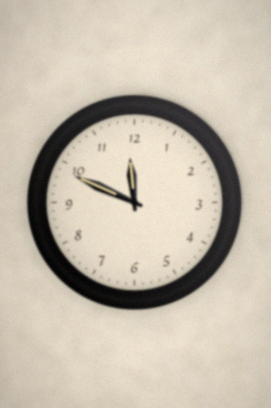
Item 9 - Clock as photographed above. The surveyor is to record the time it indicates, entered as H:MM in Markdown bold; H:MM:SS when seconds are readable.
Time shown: **11:49**
